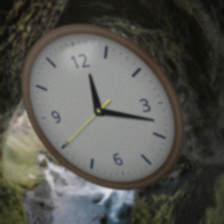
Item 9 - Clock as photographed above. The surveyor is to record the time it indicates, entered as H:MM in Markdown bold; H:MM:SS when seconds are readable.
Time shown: **12:17:40**
